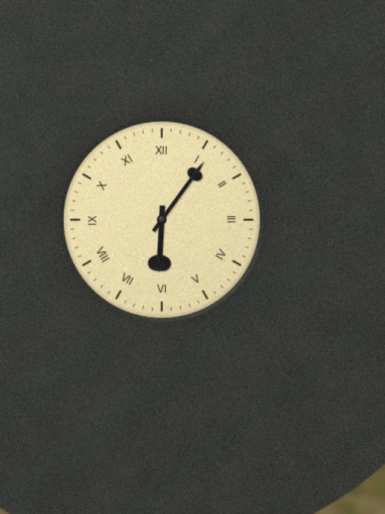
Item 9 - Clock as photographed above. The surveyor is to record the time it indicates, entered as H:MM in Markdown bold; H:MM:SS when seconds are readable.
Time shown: **6:06**
